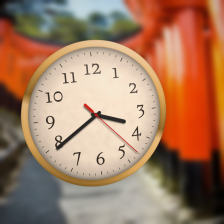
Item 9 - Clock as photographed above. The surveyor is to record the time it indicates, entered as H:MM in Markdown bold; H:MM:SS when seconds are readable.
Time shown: **3:39:23**
